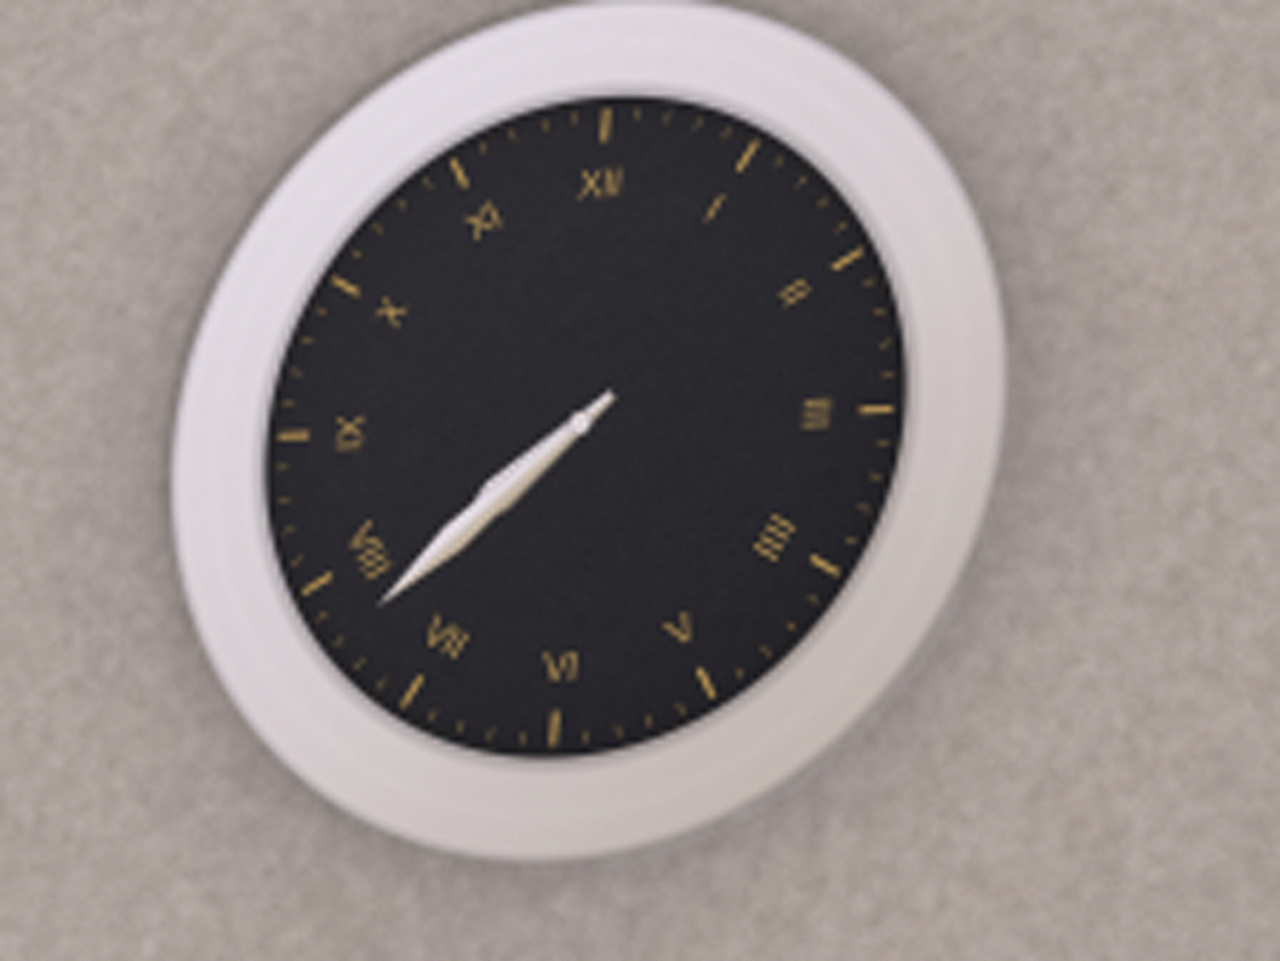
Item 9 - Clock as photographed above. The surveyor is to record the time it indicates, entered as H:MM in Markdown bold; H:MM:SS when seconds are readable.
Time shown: **7:38**
